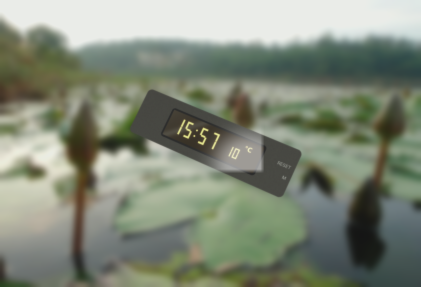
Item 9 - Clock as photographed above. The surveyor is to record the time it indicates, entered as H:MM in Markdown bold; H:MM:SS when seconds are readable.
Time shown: **15:57**
